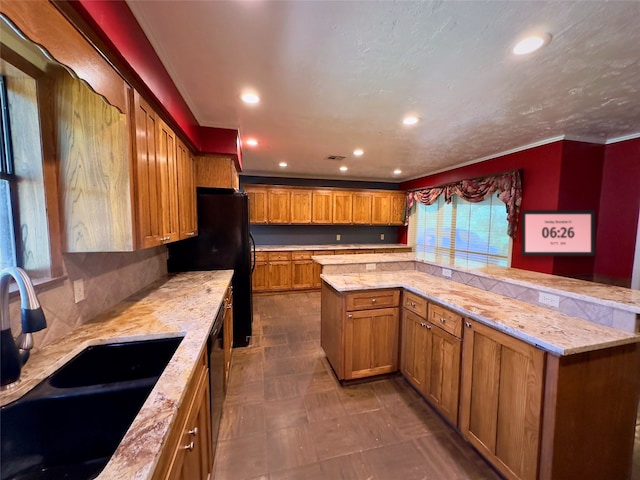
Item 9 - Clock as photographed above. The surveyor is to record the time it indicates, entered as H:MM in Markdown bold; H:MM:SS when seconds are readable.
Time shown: **6:26**
